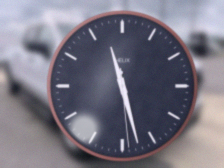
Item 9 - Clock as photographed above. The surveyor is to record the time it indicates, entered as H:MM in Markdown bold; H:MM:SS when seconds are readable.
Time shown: **11:27:29**
